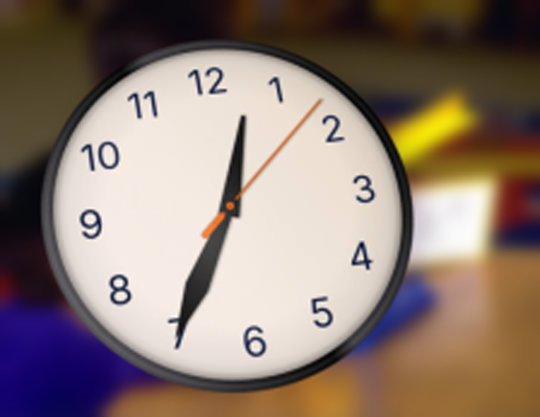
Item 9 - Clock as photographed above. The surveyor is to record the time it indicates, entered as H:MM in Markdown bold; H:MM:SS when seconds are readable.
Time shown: **12:35:08**
